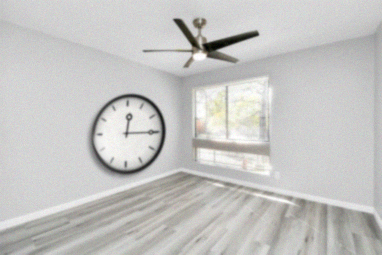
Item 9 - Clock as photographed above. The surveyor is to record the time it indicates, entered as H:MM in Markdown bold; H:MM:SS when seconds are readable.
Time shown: **12:15**
